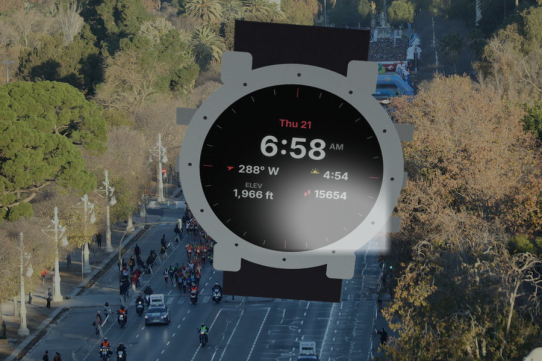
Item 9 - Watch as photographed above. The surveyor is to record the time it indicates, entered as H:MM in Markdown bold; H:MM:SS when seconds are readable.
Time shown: **6:58**
